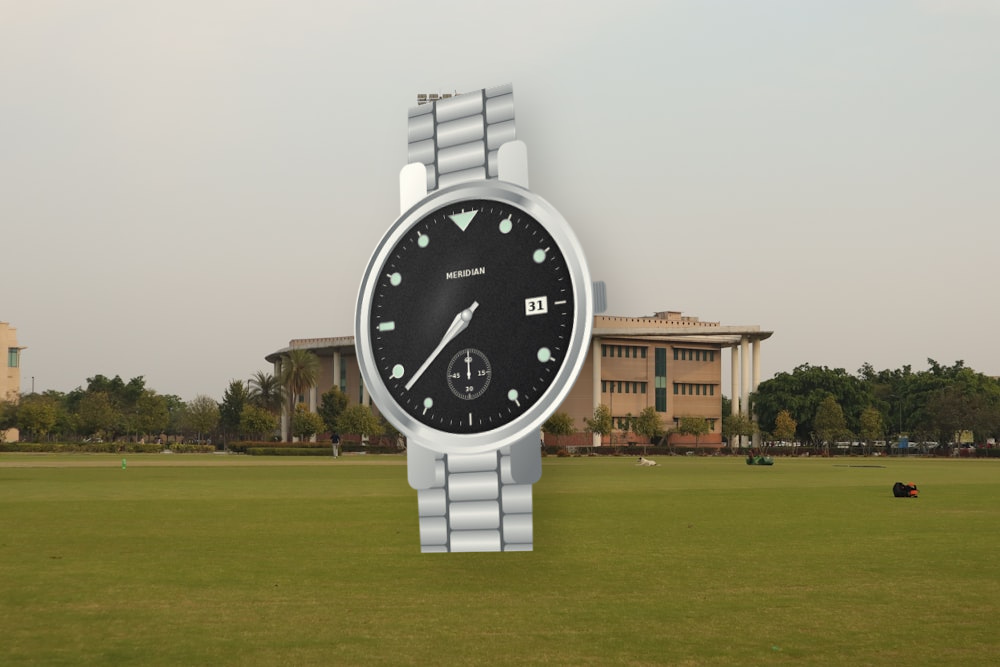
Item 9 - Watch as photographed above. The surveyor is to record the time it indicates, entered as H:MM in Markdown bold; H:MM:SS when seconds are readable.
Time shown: **7:38**
